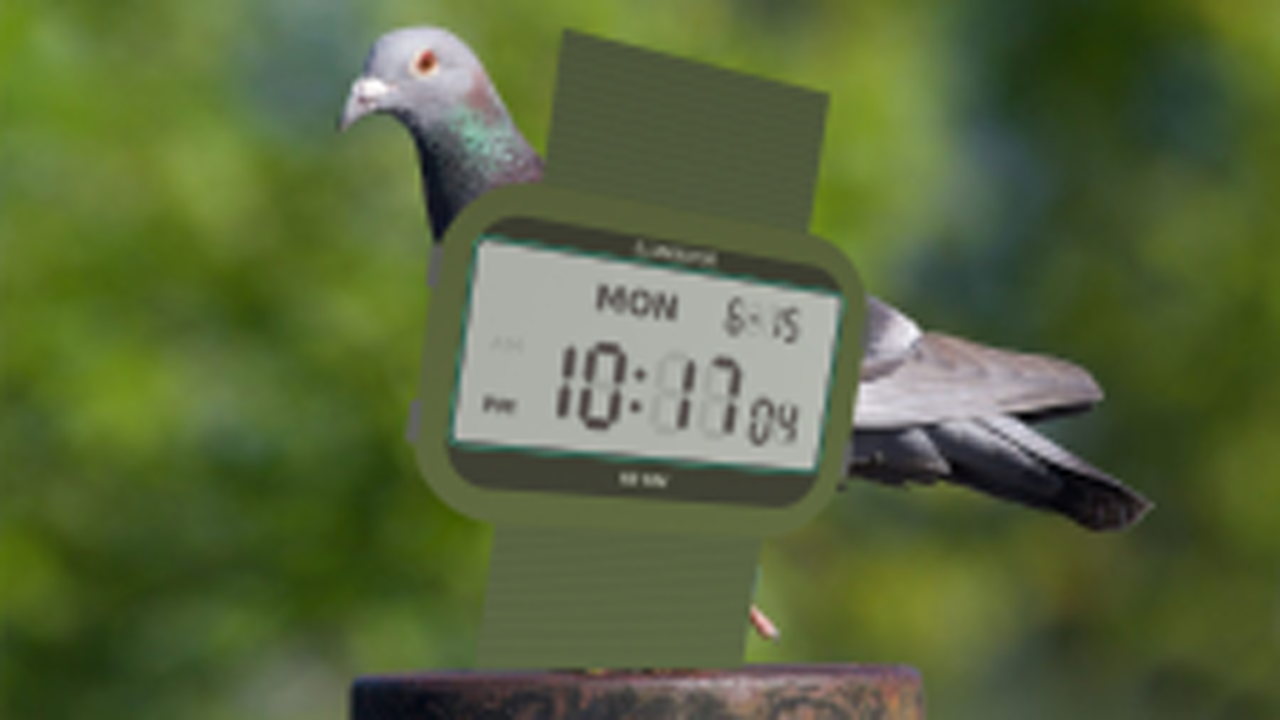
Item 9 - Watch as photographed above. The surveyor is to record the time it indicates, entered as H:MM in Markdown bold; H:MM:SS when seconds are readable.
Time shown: **10:17:04**
